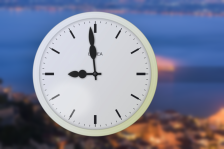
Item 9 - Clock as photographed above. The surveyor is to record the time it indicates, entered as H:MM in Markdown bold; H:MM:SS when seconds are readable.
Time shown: **8:59**
